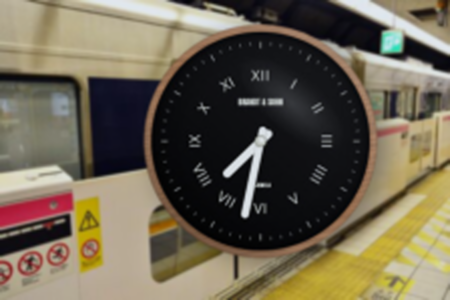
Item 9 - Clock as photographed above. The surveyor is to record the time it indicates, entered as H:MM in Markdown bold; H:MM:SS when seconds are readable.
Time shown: **7:32**
